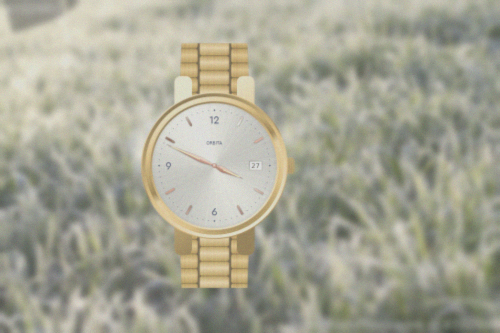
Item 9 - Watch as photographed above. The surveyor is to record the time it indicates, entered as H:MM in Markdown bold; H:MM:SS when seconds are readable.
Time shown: **3:49**
